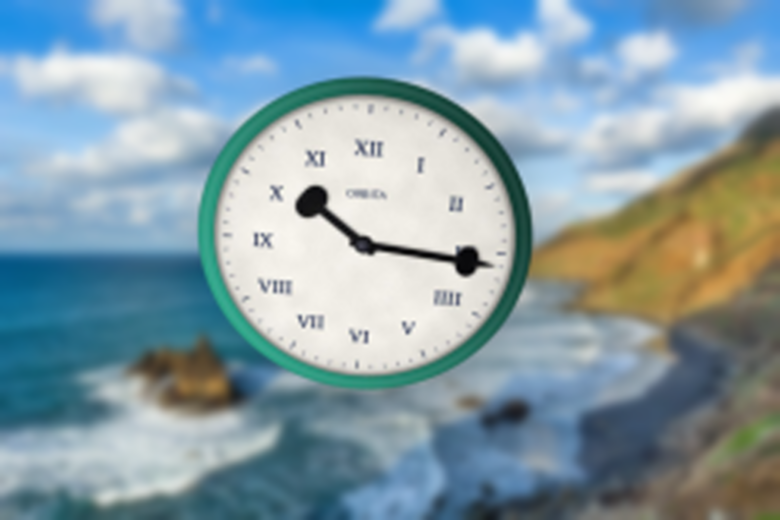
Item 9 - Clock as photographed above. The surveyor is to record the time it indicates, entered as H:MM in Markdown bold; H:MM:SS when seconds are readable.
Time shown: **10:16**
